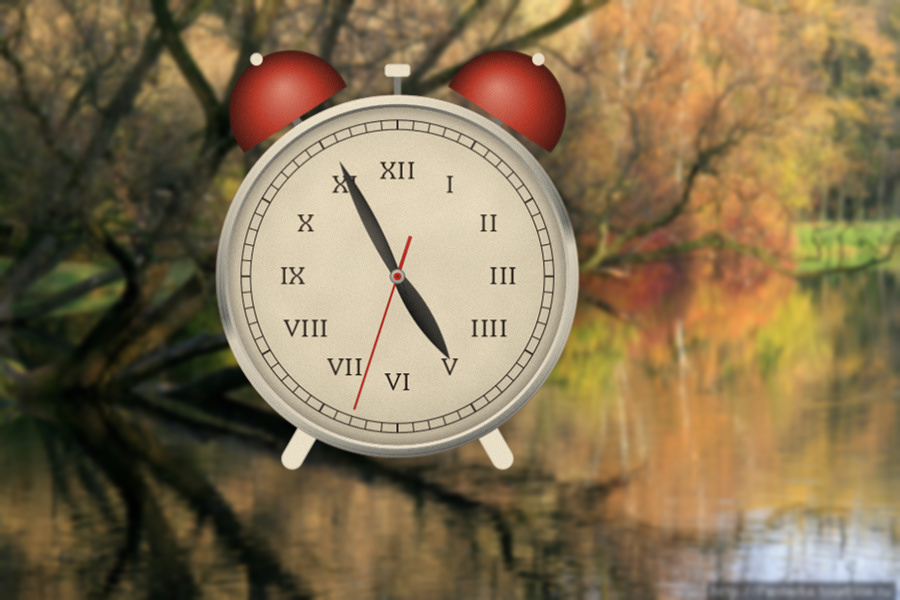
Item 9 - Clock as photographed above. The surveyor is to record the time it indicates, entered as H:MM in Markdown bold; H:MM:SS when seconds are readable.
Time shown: **4:55:33**
